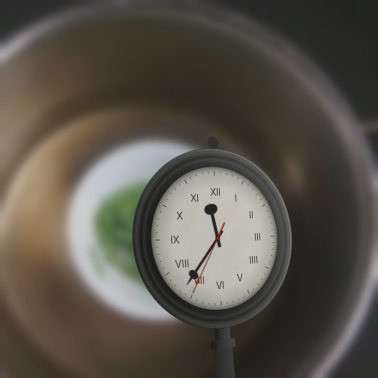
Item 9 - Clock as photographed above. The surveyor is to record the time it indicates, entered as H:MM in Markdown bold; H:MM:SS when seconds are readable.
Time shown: **11:36:35**
